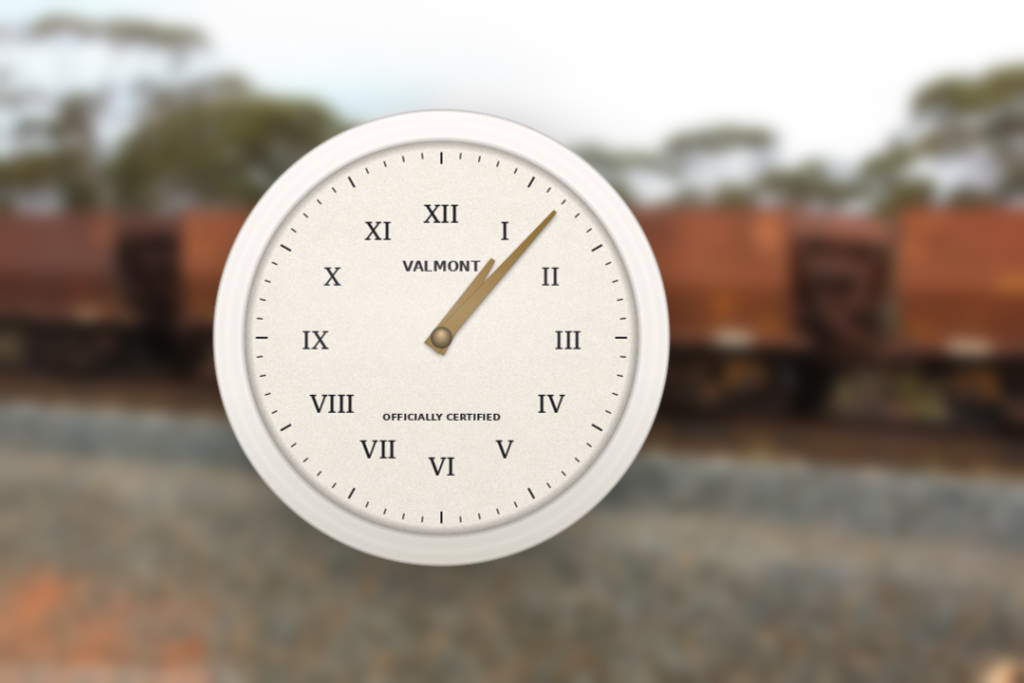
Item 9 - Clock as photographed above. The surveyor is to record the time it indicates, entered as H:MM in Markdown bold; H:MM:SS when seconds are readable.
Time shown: **1:07**
